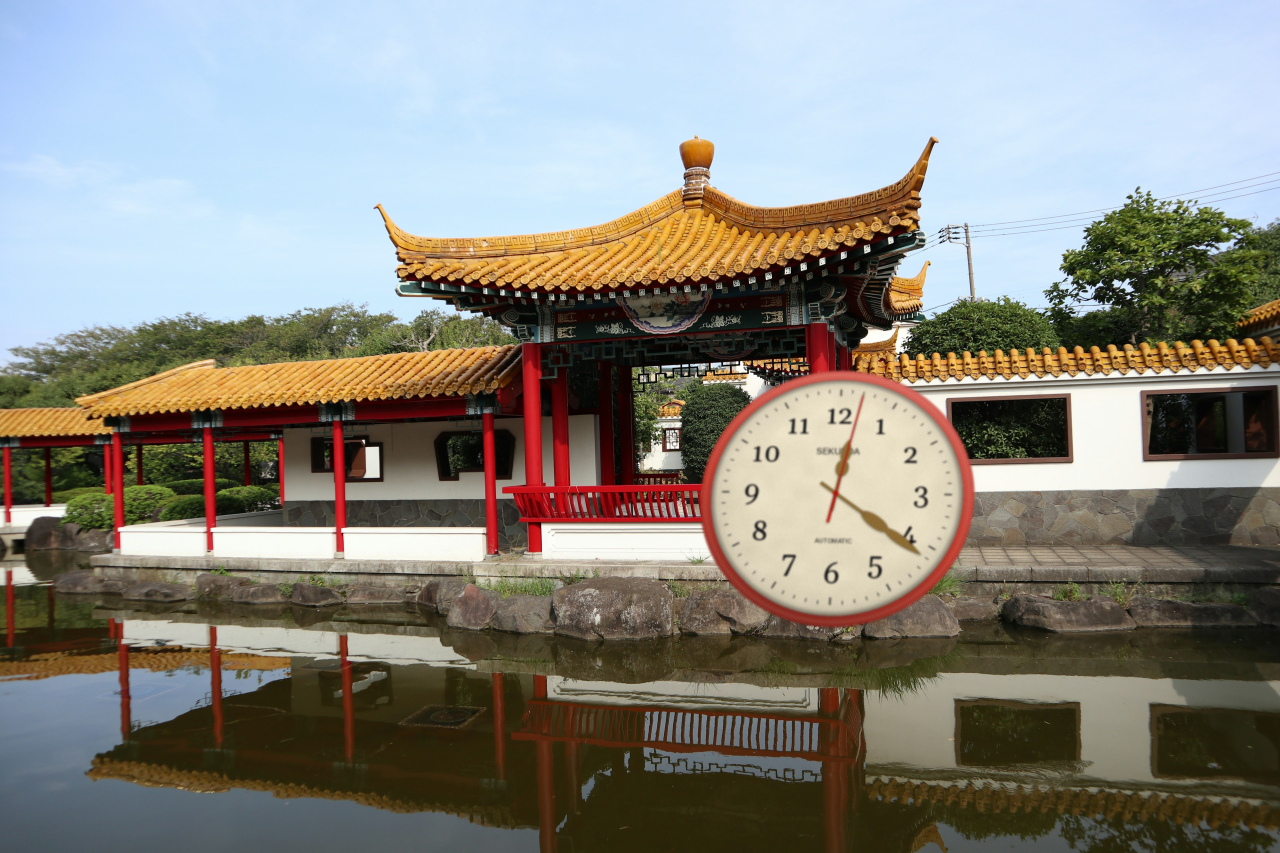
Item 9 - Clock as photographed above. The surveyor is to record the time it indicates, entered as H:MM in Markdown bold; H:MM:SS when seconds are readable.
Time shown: **12:21:02**
